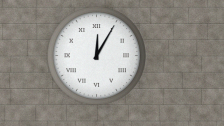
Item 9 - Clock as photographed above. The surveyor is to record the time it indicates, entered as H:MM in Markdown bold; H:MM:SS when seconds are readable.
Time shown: **12:05**
